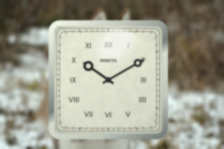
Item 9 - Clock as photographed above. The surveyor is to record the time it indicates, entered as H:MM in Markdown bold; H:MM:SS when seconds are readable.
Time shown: **10:10**
